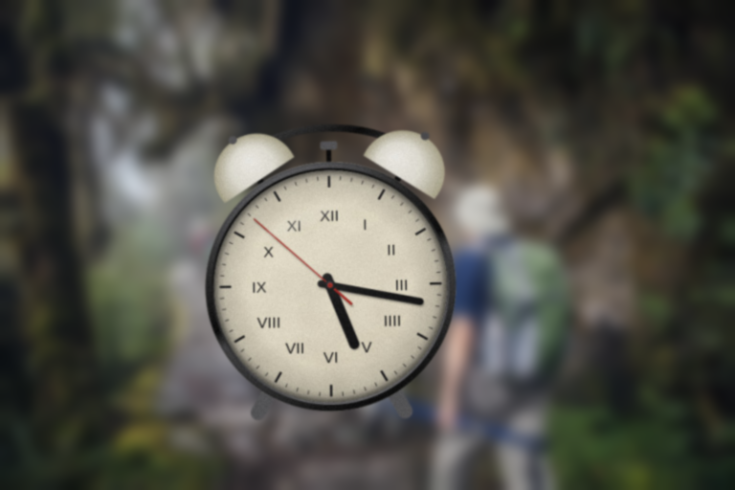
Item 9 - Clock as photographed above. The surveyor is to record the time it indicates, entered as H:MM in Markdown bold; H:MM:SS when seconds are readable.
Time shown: **5:16:52**
